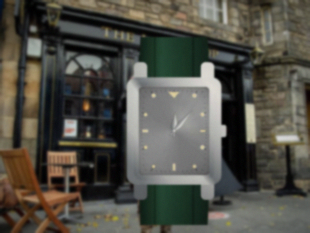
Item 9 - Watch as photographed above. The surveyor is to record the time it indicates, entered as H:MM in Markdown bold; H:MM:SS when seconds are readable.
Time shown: **12:07**
